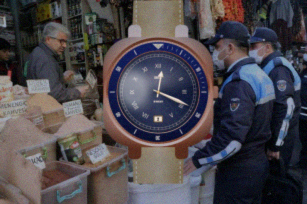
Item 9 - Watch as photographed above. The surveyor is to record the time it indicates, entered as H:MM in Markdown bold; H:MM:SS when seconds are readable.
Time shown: **12:19**
